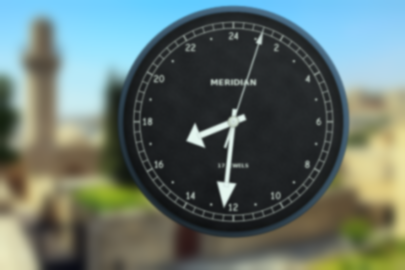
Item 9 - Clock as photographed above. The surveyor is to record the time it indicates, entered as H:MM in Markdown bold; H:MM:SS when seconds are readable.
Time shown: **16:31:03**
